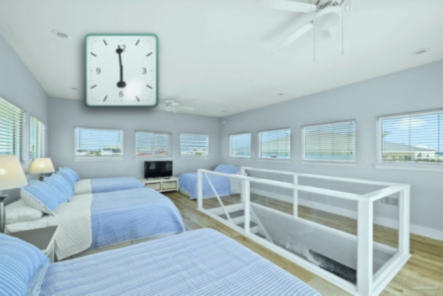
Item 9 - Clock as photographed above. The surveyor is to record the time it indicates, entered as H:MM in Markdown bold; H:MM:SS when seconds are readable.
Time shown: **5:59**
